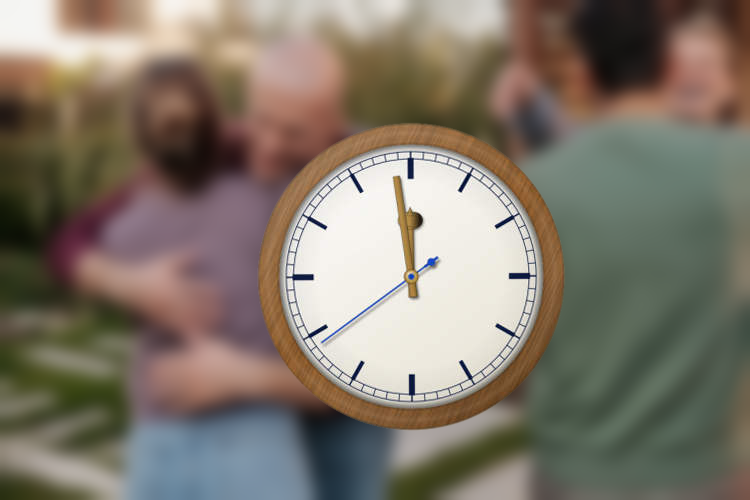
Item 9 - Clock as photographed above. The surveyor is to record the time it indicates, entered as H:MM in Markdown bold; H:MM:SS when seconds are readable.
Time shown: **11:58:39**
